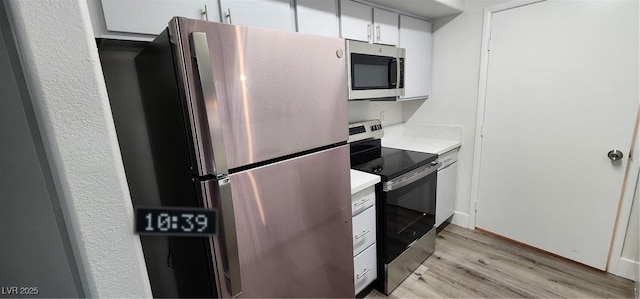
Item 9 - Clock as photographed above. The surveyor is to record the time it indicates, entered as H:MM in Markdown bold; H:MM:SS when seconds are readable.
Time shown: **10:39**
